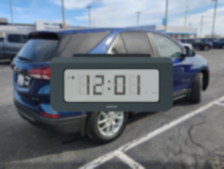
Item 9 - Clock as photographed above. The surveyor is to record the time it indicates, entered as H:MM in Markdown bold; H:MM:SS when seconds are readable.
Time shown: **12:01**
